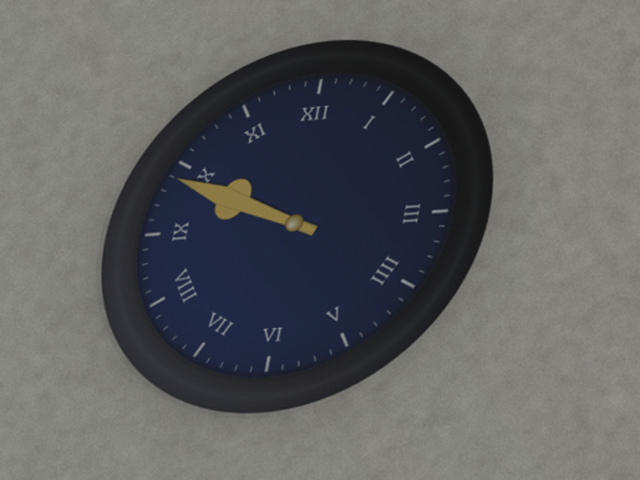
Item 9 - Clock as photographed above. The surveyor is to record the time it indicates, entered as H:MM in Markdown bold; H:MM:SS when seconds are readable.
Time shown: **9:49**
